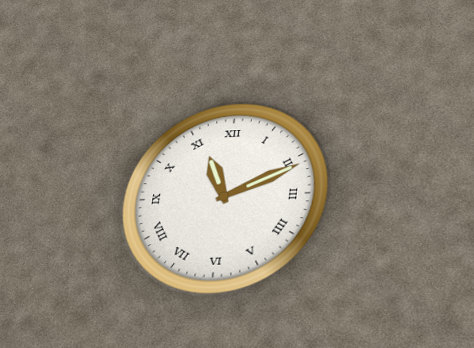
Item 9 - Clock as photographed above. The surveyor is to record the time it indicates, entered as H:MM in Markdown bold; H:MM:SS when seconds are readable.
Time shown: **11:11**
